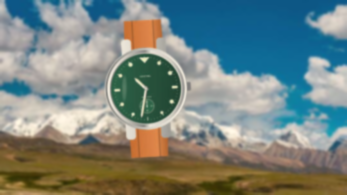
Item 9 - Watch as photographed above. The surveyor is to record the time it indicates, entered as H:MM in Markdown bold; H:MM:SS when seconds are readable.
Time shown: **10:32**
